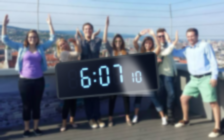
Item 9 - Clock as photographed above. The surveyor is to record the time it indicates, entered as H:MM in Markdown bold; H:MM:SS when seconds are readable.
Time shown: **6:07:10**
